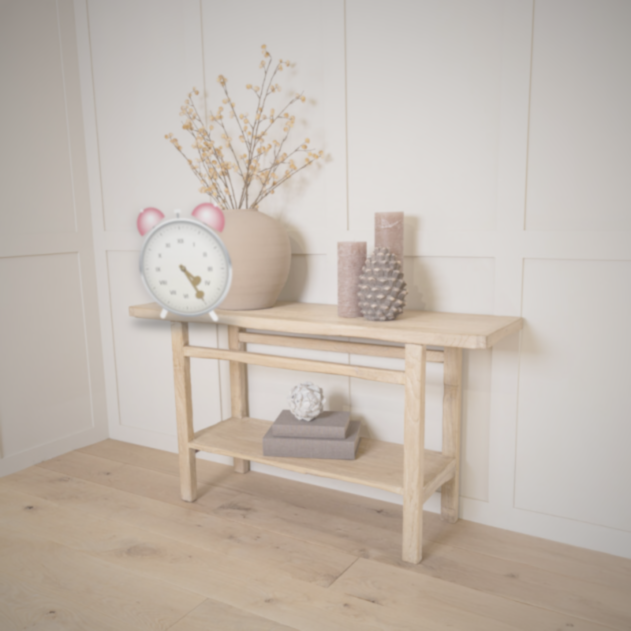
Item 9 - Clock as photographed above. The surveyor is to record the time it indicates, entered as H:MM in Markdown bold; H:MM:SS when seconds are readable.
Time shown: **4:25**
